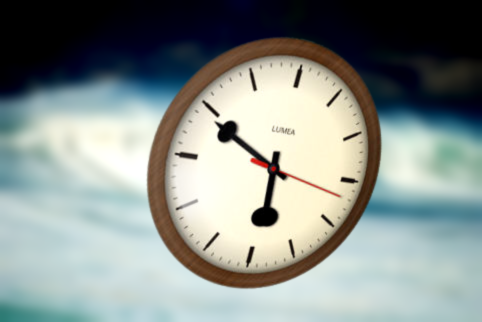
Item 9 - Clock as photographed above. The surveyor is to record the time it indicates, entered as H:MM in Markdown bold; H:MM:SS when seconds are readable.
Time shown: **5:49:17**
